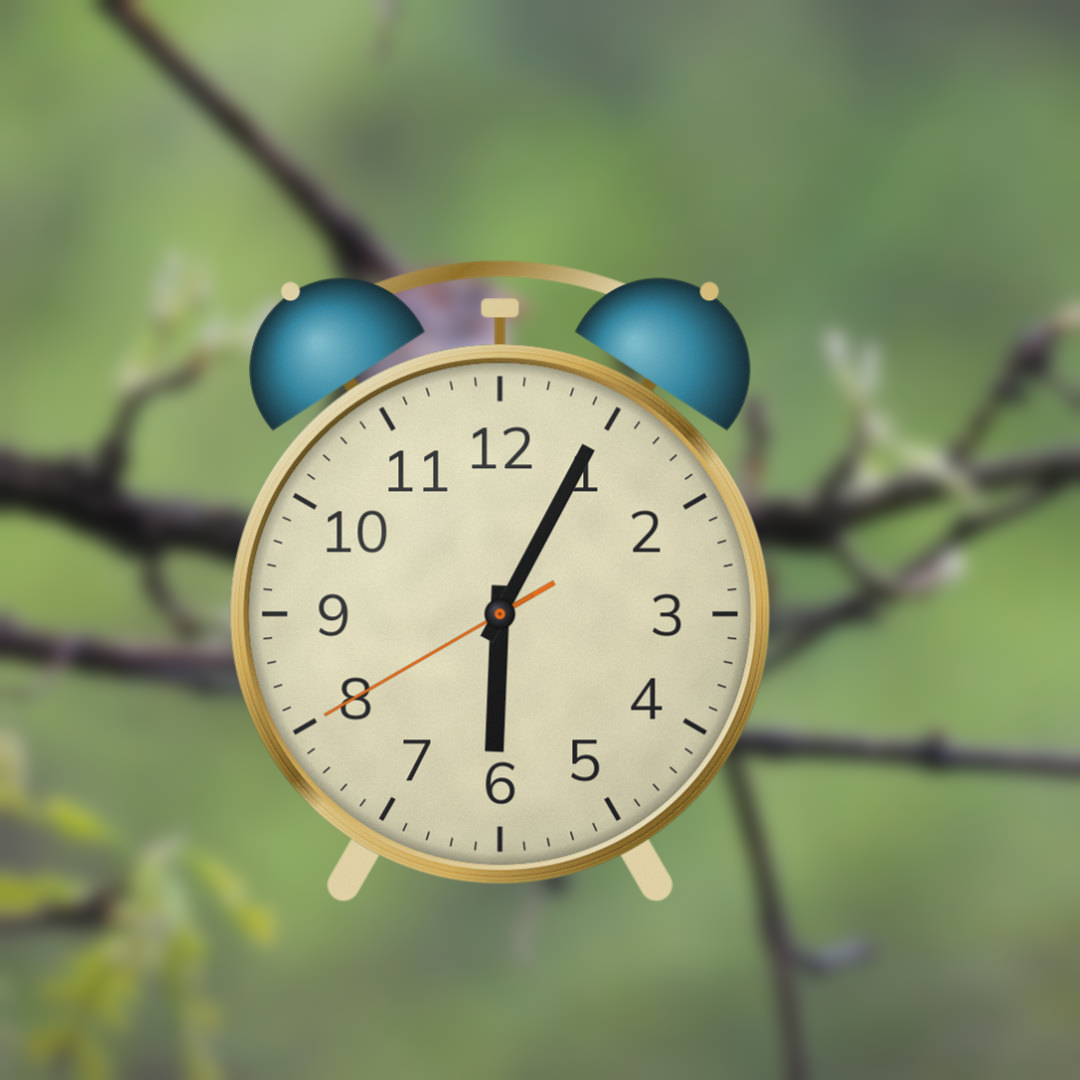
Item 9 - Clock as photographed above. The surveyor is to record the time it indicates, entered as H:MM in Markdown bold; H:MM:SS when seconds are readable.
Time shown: **6:04:40**
